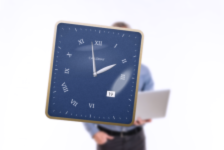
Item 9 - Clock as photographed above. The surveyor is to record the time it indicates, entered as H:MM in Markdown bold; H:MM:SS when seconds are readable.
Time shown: **1:58**
